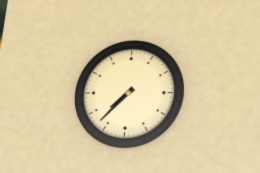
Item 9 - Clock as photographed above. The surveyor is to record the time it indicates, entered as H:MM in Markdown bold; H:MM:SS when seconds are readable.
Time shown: **7:37**
